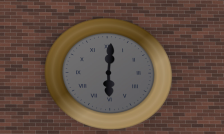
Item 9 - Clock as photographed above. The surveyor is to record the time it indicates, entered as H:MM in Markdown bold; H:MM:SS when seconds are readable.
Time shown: **6:01**
